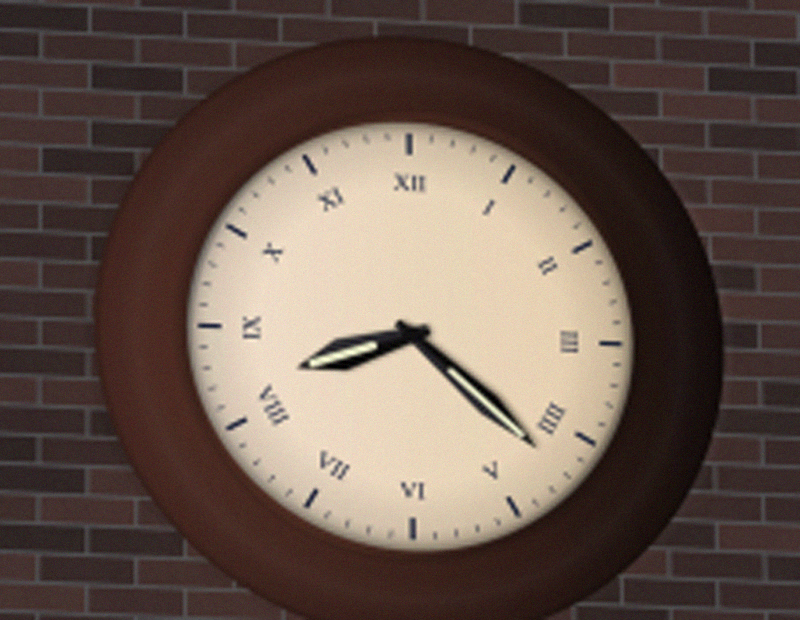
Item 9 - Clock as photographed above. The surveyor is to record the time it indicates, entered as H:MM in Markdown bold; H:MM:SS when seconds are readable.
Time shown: **8:22**
